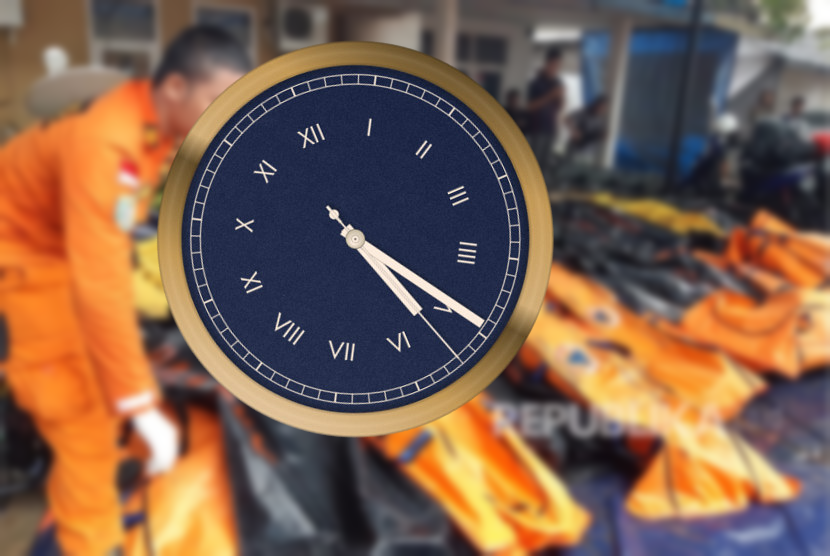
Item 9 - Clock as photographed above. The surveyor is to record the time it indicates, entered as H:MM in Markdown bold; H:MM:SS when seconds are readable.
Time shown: **5:24:27**
